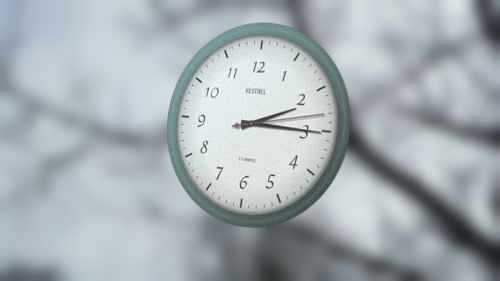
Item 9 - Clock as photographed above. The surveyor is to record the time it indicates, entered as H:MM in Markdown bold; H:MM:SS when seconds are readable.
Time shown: **2:15:13**
